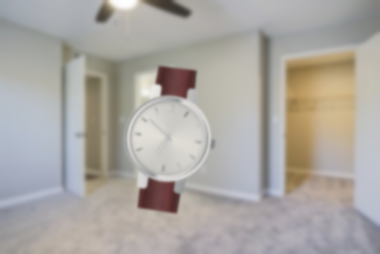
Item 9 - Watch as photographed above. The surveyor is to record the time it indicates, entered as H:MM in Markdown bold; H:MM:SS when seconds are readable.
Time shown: **6:51**
